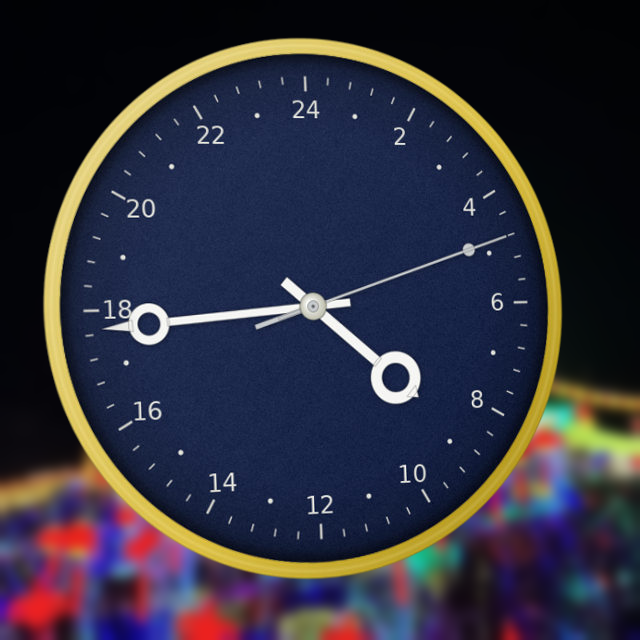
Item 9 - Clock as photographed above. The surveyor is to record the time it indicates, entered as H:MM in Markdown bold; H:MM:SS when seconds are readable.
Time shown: **8:44:12**
